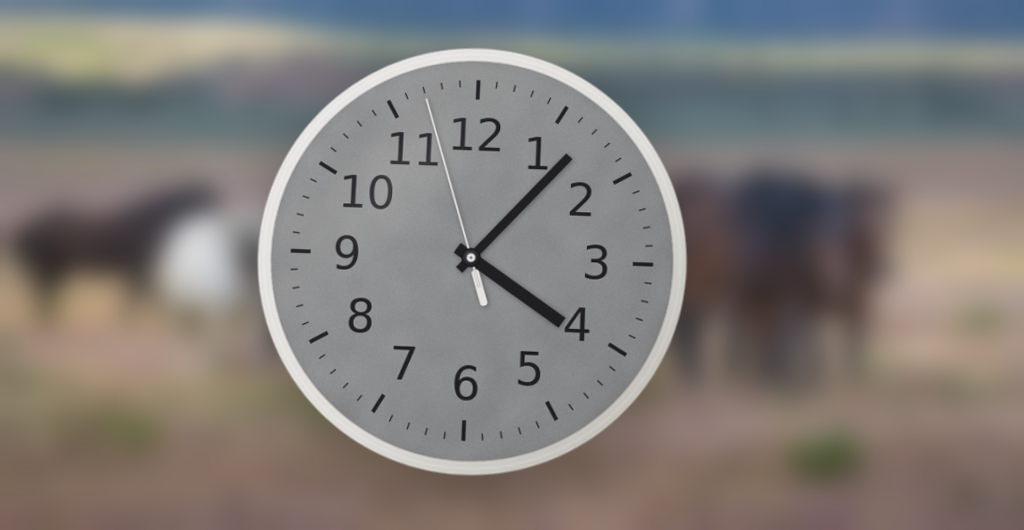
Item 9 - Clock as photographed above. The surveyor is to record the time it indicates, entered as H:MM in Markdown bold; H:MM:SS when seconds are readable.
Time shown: **4:06:57**
